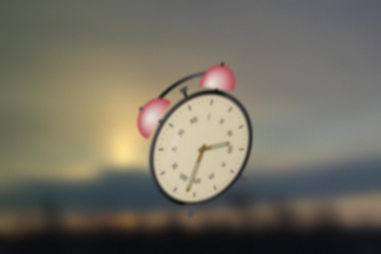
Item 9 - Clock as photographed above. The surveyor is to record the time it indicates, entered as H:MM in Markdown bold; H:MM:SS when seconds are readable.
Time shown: **3:37**
